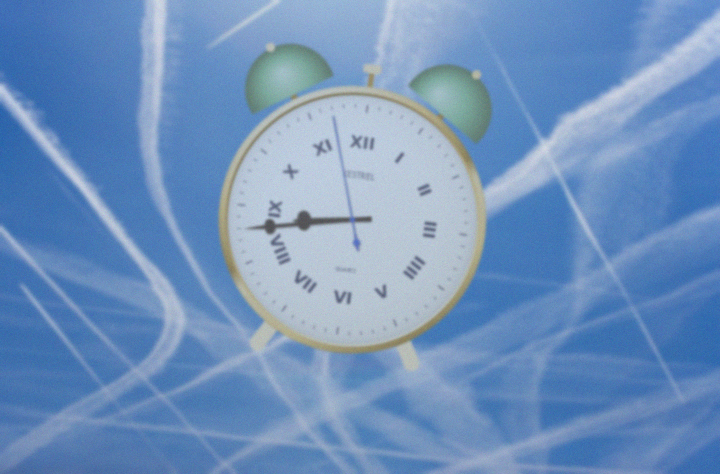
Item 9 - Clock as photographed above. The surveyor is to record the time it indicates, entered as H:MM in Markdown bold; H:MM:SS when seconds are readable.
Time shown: **8:42:57**
